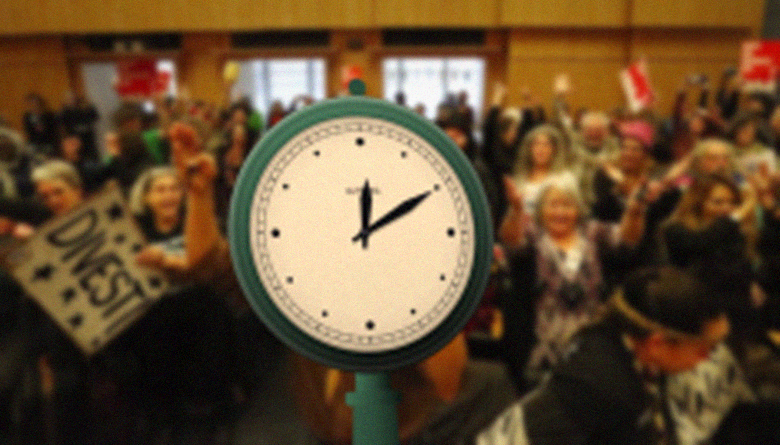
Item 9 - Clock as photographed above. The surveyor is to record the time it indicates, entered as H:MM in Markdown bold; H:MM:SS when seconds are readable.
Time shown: **12:10**
